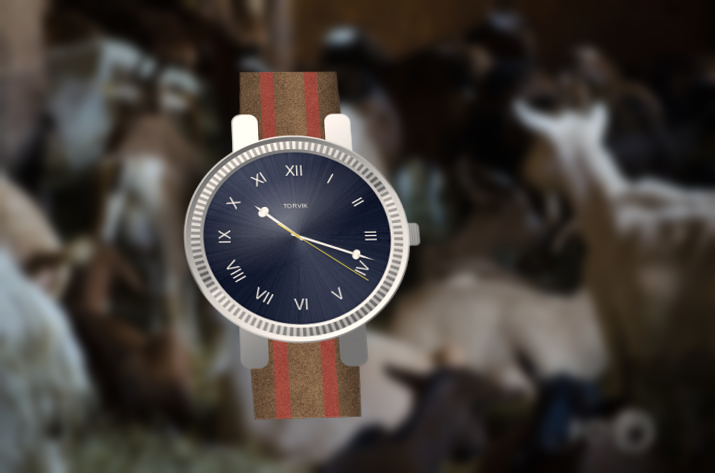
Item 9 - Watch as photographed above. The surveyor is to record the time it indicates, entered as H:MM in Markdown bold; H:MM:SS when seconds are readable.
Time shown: **10:18:21**
